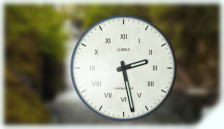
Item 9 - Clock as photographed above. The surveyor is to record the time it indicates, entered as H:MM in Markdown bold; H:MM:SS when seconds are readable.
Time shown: **2:28**
